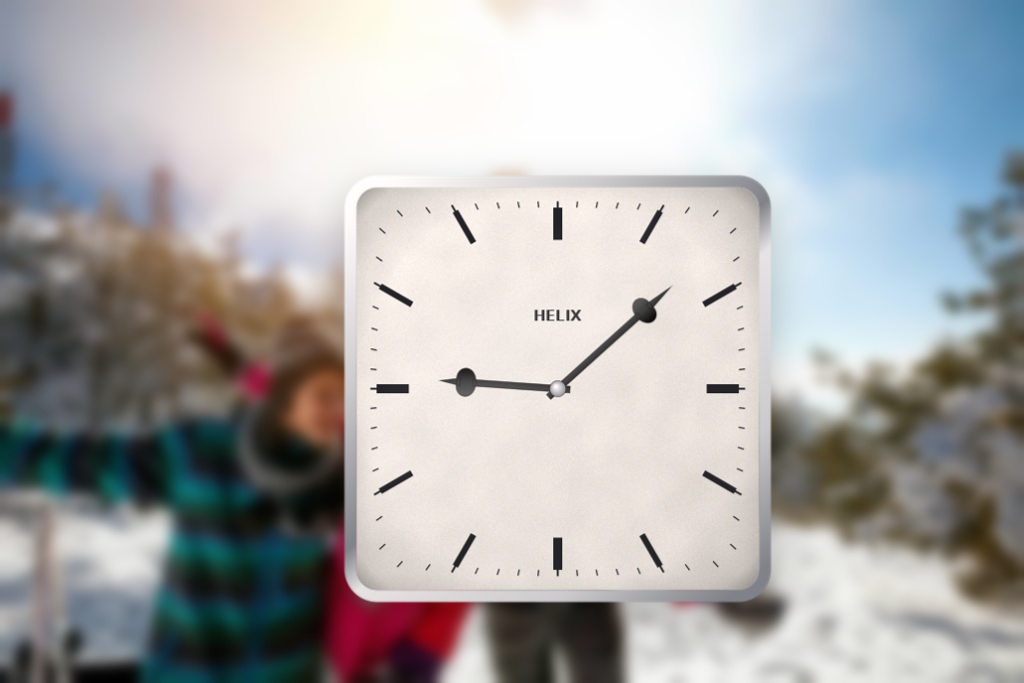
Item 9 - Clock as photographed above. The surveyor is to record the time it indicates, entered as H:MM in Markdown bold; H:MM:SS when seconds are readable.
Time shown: **9:08**
